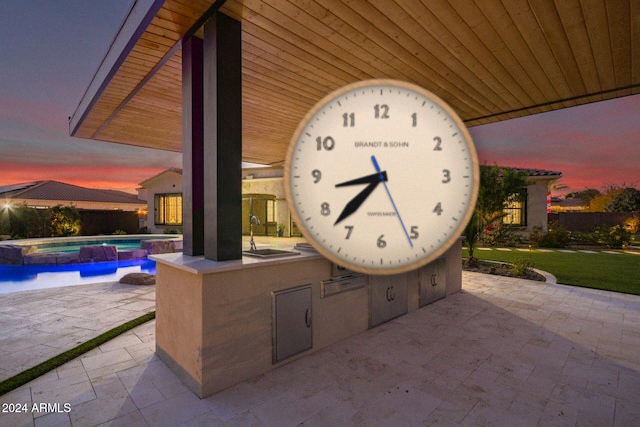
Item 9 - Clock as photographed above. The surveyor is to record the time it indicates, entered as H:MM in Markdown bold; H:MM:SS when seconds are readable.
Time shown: **8:37:26**
